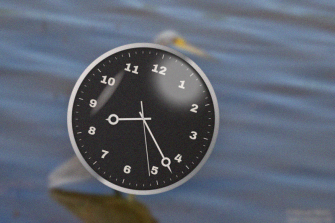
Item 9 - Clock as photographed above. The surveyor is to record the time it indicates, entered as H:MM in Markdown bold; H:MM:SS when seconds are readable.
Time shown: **8:22:26**
